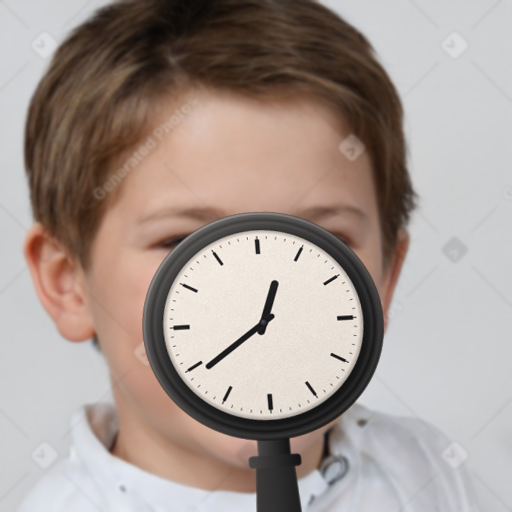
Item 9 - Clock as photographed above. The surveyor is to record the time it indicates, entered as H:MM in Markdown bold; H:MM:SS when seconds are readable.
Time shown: **12:39**
